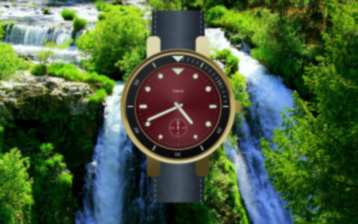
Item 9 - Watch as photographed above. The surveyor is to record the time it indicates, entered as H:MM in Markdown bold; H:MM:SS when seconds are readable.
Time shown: **4:41**
